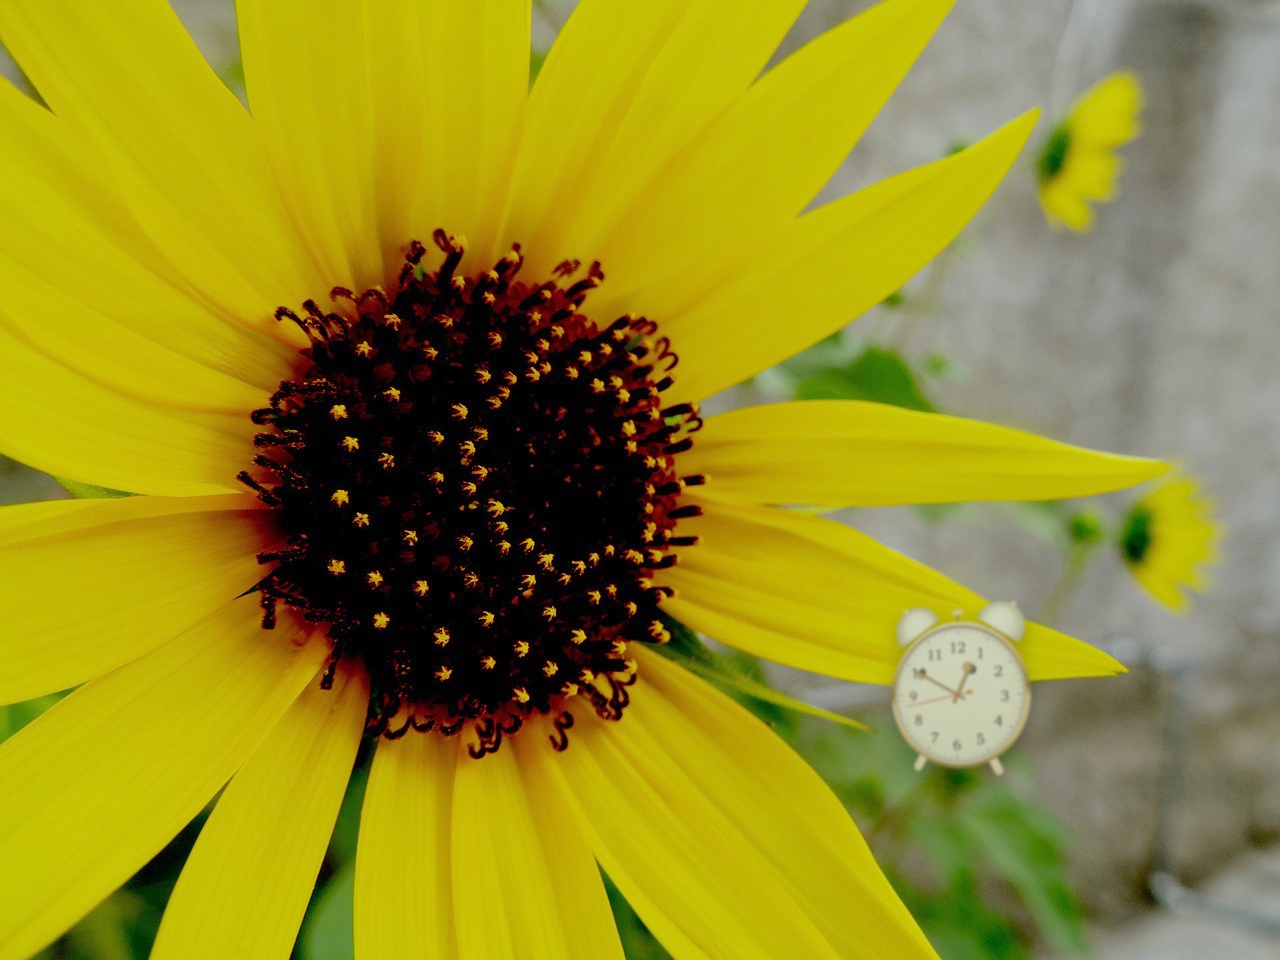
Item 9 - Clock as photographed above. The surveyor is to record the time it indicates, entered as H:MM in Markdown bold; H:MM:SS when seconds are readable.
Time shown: **12:49:43**
